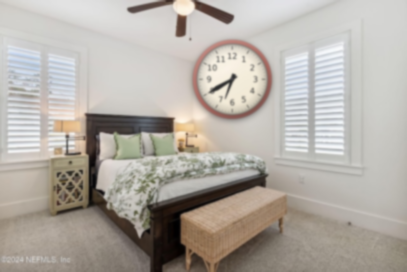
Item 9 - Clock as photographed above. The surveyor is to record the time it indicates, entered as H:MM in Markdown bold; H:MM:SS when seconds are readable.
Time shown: **6:40**
